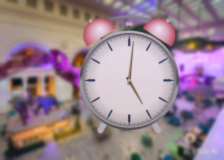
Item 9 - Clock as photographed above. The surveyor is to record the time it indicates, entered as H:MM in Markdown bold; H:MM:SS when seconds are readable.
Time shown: **5:01**
